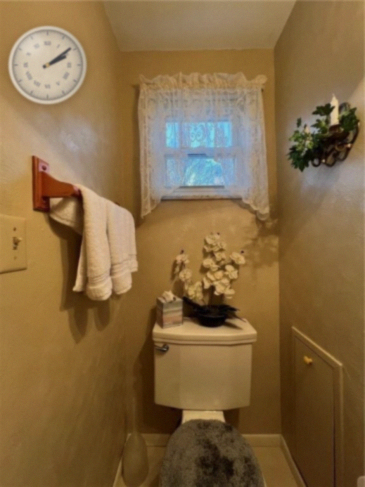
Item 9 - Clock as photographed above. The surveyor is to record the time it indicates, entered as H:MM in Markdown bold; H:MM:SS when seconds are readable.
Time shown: **2:09**
